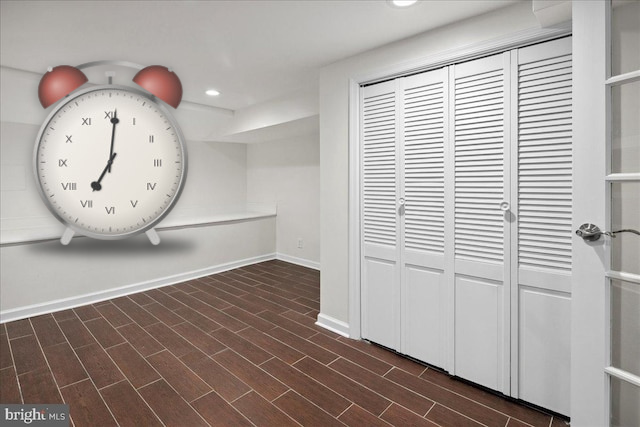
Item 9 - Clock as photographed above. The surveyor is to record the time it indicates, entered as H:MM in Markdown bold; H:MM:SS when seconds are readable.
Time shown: **7:01**
